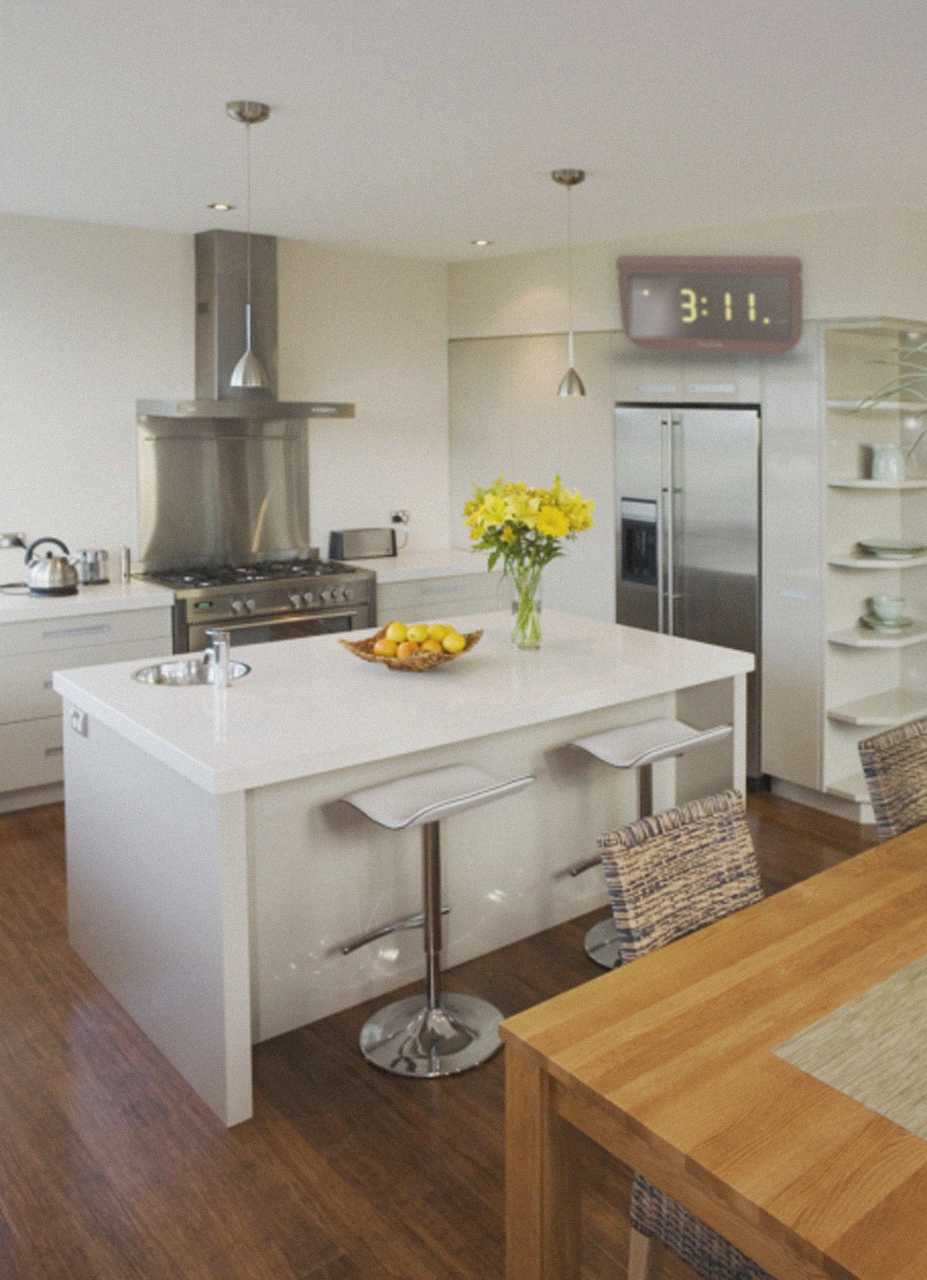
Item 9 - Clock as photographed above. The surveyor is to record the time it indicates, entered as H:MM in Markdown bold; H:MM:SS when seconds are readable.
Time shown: **3:11**
